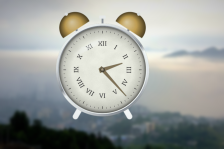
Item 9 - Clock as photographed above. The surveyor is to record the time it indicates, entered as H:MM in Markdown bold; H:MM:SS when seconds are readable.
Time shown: **2:23**
